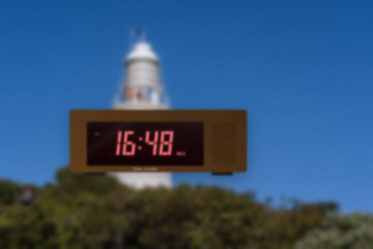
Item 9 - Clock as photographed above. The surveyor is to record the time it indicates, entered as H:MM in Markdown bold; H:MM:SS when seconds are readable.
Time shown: **16:48**
